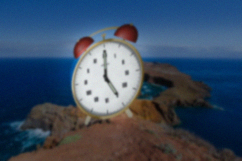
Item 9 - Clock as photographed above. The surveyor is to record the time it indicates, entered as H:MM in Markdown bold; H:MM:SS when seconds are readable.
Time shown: **5:00**
